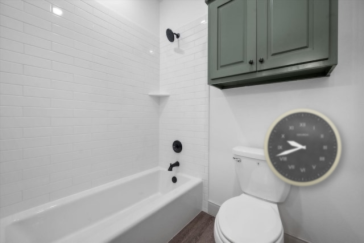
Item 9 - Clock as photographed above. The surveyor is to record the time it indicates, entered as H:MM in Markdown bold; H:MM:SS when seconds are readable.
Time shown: **9:42**
